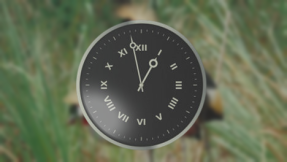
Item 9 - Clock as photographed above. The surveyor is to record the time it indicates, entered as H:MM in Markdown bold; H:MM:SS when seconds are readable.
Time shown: **12:58**
